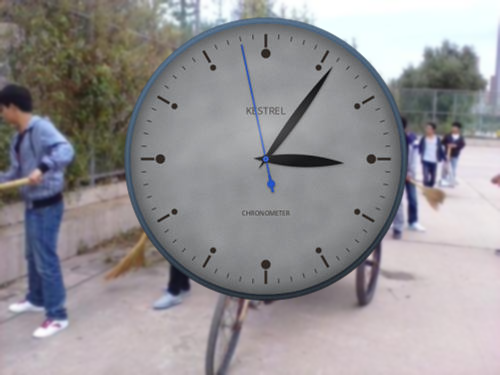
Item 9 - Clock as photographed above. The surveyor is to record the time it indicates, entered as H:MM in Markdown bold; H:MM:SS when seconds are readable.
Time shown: **3:05:58**
